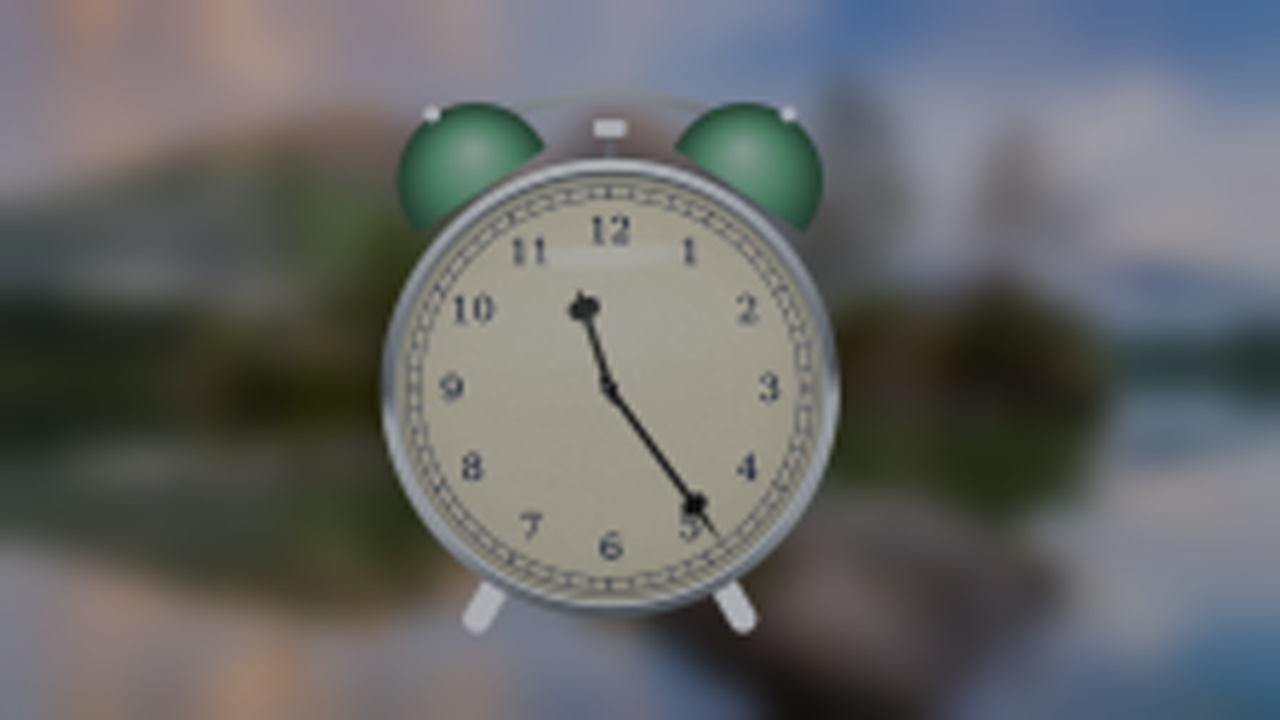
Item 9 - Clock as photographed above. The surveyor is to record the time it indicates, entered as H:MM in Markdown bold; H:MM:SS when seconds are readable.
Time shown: **11:24**
